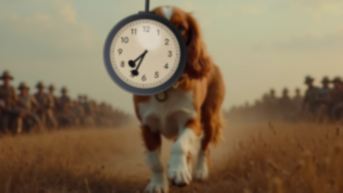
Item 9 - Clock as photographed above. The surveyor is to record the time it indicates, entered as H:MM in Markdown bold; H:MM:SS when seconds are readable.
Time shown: **7:34**
